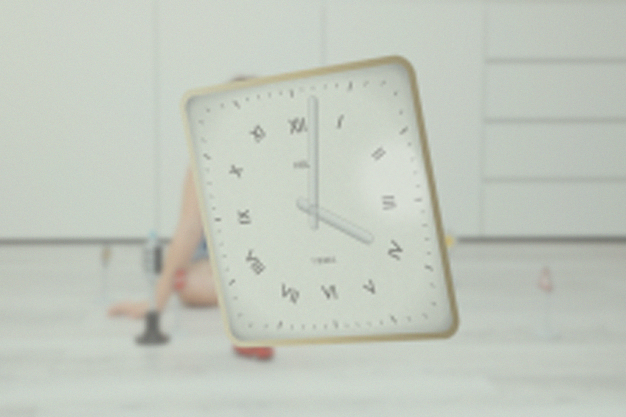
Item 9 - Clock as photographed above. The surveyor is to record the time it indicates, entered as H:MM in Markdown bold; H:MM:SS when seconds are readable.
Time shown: **4:02**
